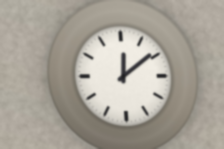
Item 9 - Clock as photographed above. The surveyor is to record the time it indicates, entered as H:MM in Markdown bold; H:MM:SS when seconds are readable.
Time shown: **12:09**
